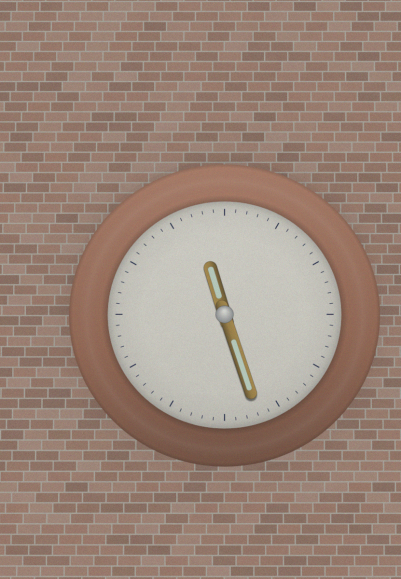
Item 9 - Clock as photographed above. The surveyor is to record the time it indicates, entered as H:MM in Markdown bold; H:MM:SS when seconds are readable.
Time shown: **11:27**
